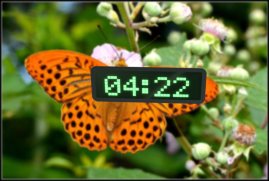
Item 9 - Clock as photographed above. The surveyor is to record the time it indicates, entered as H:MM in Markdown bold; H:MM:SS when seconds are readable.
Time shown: **4:22**
